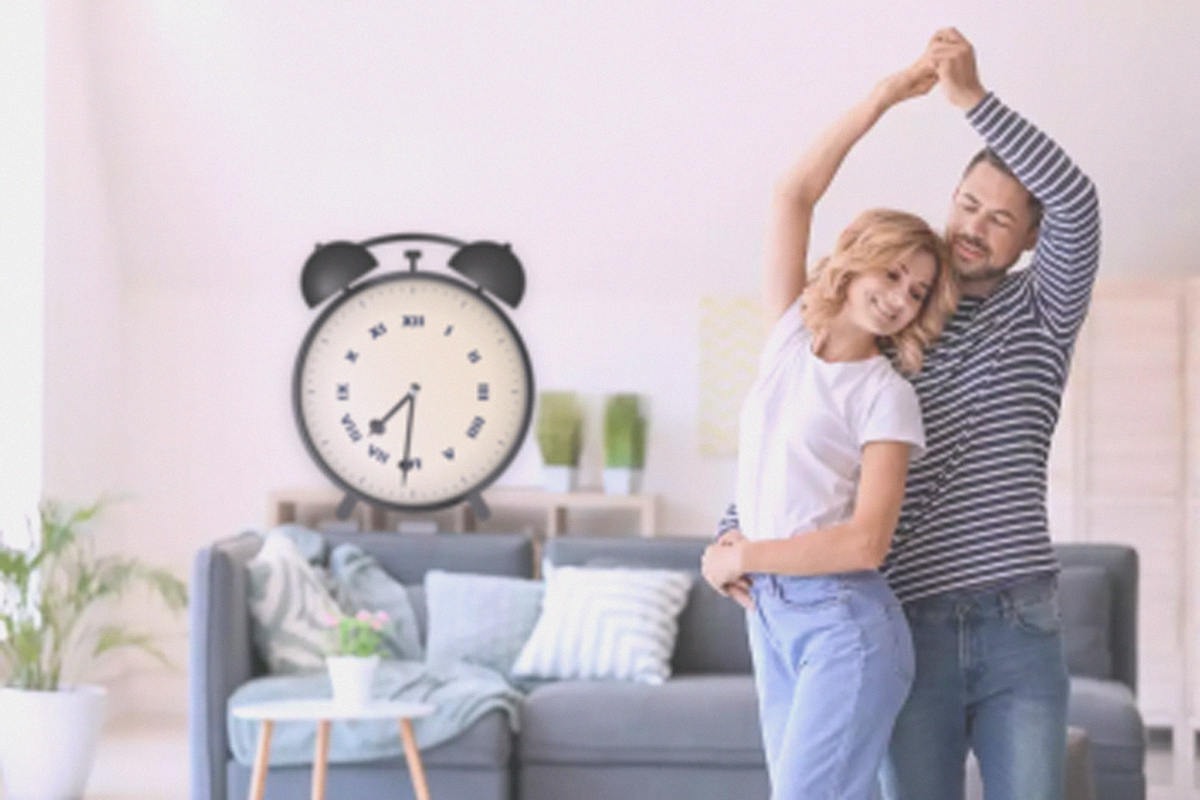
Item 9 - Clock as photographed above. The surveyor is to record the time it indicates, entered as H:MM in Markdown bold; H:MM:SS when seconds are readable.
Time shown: **7:31**
